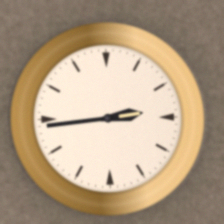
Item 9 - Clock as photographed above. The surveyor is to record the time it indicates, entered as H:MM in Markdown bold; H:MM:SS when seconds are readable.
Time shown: **2:44**
